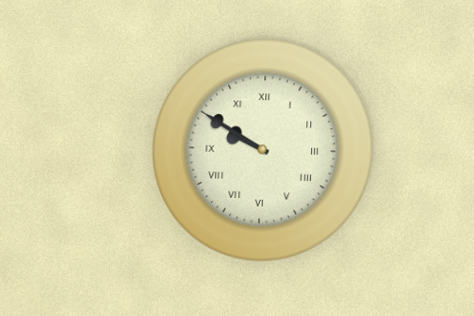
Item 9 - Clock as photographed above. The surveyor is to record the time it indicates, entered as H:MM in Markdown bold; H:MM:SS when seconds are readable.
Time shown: **9:50**
